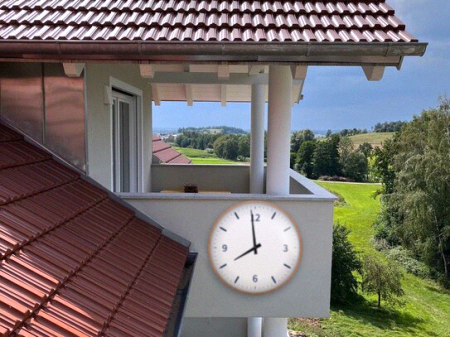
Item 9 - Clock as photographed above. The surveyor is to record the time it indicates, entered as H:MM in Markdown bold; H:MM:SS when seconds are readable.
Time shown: **7:59**
